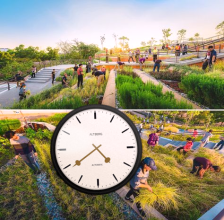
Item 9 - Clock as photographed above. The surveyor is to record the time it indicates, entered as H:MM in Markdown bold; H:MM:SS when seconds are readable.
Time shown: **4:39**
